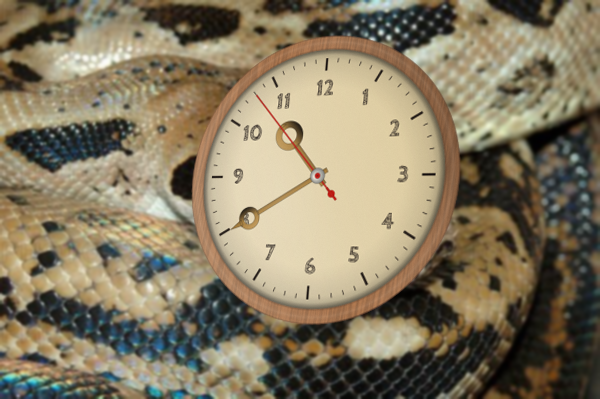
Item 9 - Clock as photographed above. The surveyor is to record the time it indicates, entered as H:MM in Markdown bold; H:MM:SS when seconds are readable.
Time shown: **10:39:53**
